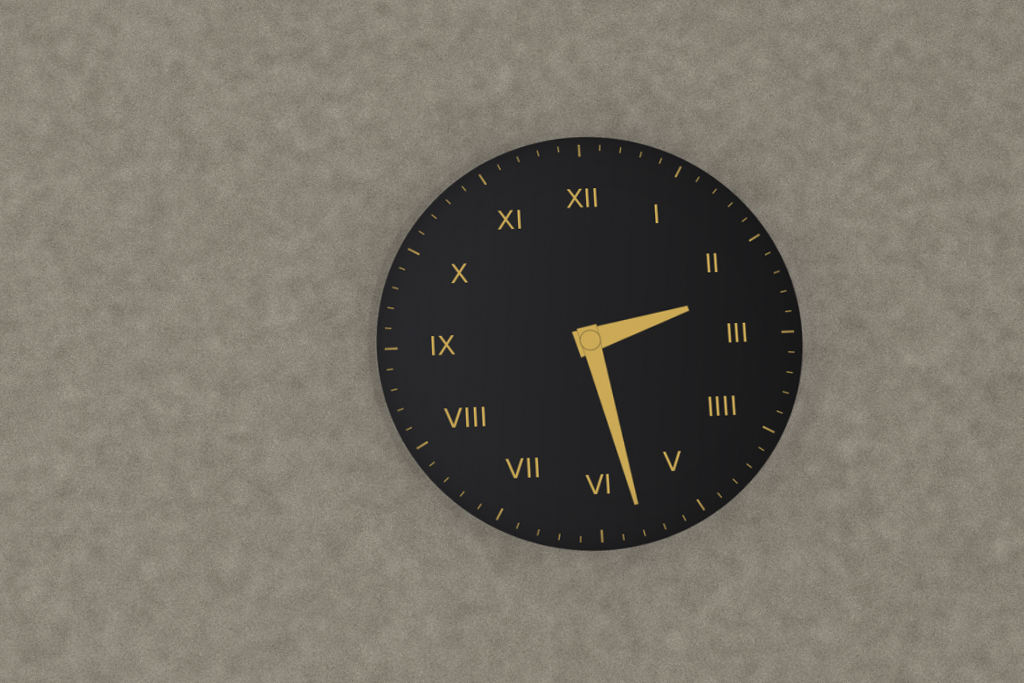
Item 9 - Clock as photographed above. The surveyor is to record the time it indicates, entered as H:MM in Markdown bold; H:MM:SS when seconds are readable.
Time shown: **2:28**
